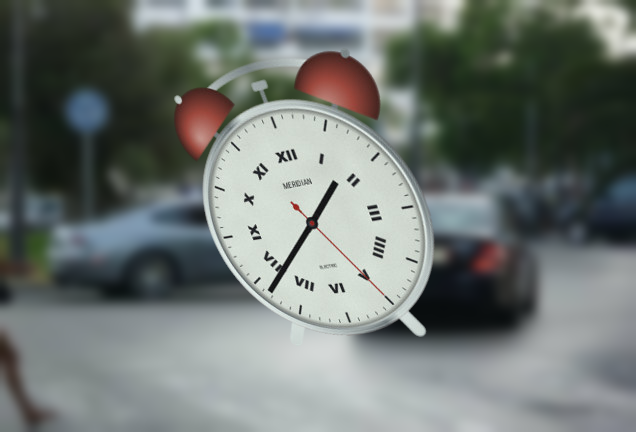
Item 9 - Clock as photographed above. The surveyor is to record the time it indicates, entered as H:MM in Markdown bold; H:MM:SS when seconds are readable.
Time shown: **1:38:25**
